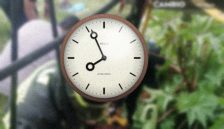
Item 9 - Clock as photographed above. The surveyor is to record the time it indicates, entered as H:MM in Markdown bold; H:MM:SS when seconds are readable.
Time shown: **7:56**
